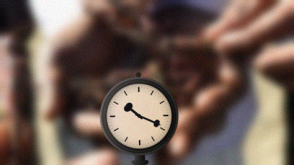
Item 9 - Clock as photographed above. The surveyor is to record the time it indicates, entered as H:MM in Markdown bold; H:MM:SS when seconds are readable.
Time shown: **10:19**
